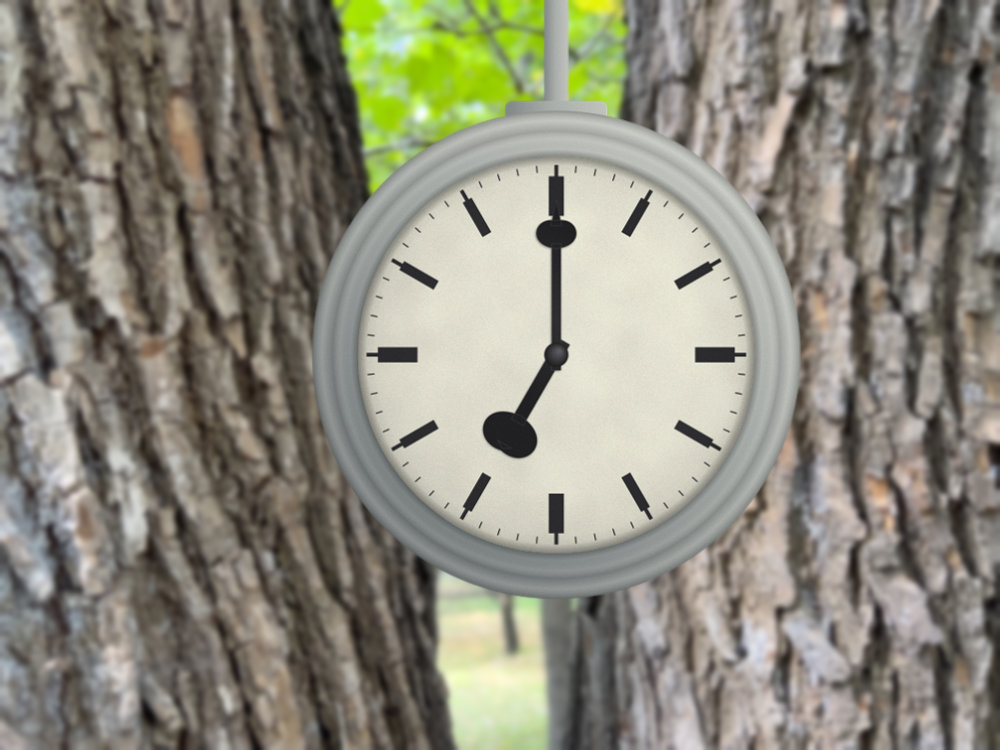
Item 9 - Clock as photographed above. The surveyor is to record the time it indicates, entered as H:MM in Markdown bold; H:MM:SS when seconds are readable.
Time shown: **7:00**
